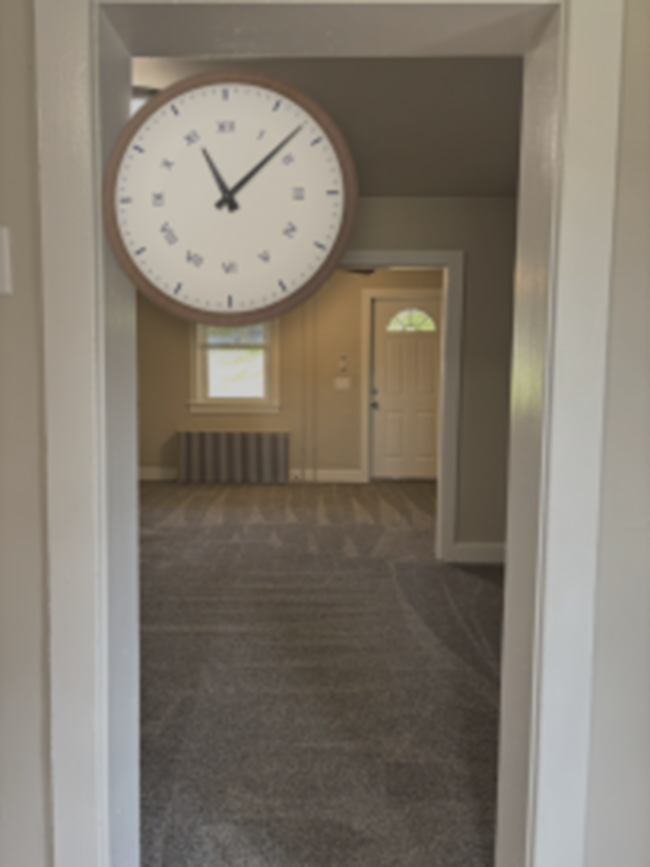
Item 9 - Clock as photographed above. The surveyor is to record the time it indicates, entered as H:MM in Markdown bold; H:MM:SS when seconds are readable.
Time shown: **11:08**
